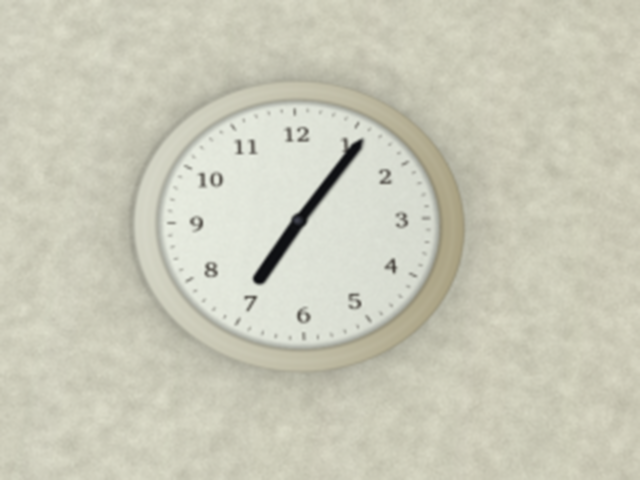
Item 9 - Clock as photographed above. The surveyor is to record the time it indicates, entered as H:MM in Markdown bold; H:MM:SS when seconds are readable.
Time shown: **7:06**
